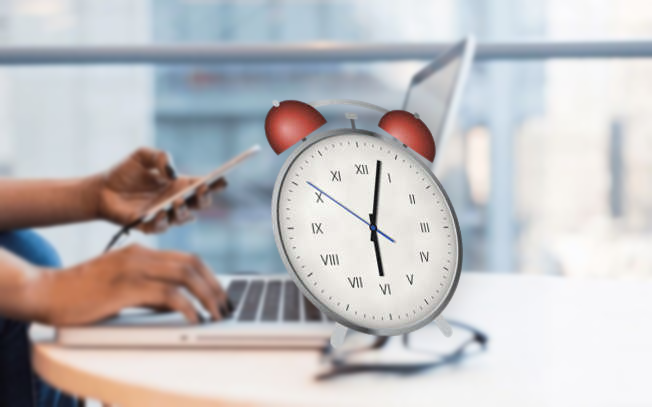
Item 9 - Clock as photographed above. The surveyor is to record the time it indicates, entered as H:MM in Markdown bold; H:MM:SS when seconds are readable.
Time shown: **6:02:51**
